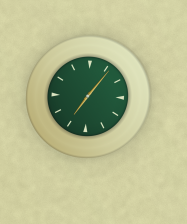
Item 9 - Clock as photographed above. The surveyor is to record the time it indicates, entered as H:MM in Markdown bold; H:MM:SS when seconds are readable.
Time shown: **7:06**
